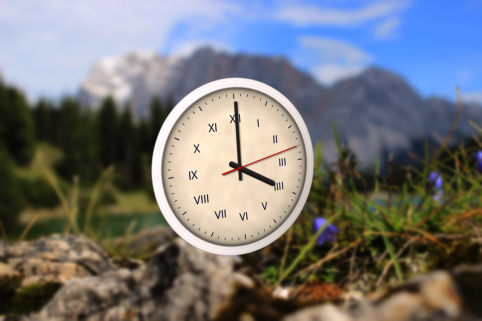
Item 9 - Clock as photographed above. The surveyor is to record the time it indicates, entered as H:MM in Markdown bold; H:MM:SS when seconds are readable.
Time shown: **4:00:13**
